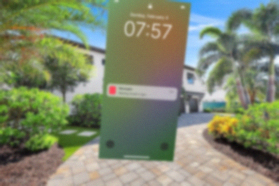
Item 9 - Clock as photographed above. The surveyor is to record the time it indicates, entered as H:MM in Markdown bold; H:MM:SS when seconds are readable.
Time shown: **7:57**
